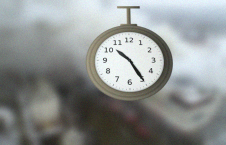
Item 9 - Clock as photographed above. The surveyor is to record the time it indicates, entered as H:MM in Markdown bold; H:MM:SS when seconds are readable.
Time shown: **10:25**
